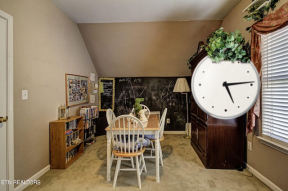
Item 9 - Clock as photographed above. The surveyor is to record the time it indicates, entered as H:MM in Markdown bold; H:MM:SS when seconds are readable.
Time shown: **5:14**
